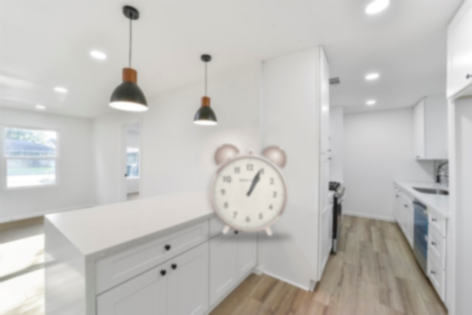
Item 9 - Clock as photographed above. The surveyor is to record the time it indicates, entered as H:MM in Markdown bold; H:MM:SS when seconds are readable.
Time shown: **1:04**
